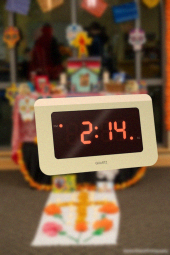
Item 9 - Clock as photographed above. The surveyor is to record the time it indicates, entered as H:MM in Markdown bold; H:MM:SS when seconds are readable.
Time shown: **2:14**
